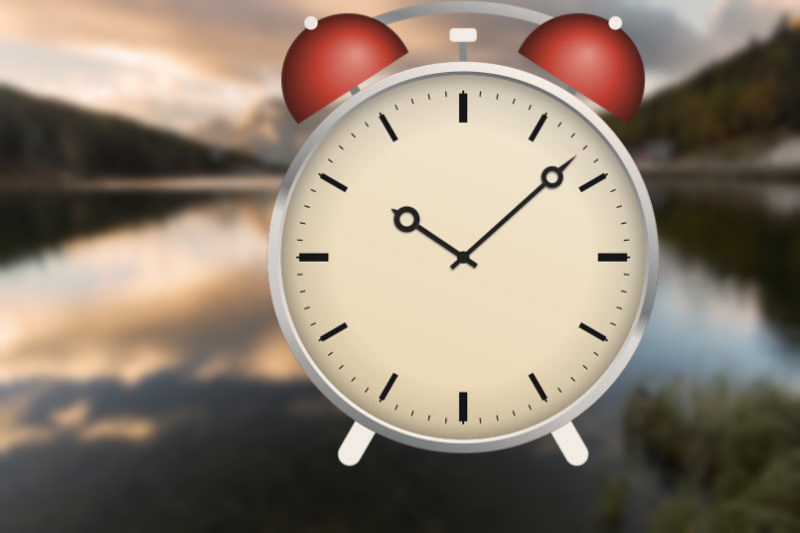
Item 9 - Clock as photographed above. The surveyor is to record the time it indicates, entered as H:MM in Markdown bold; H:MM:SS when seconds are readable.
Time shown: **10:08**
